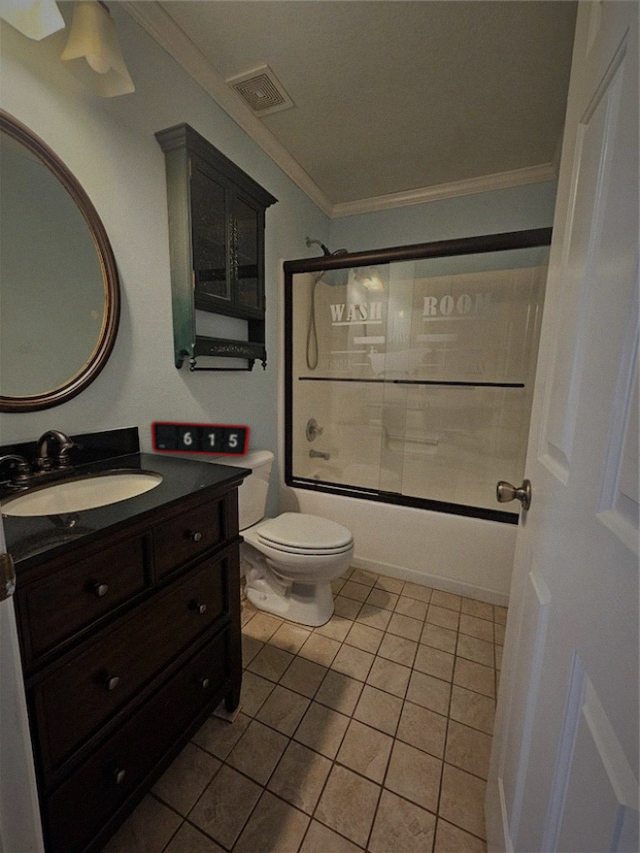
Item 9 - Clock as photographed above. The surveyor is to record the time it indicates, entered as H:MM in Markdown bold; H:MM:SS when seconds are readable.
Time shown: **6:15**
